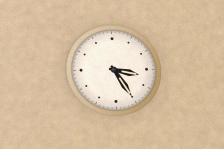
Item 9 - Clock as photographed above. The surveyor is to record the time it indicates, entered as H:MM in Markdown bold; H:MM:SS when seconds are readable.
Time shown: **3:25**
